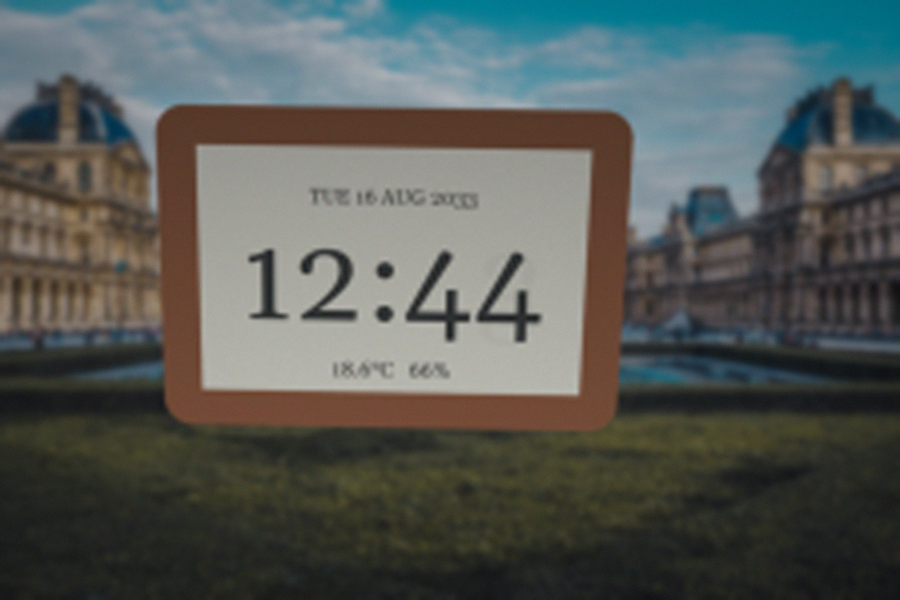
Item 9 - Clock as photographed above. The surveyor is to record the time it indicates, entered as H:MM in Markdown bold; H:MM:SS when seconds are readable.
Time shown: **12:44**
